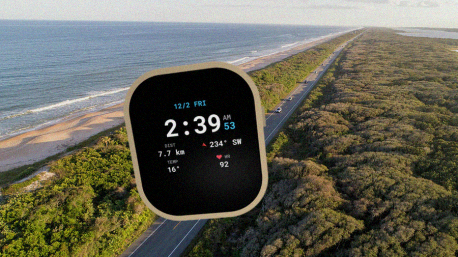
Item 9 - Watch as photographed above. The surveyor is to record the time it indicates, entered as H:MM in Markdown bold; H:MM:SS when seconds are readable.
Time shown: **2:39:53**
